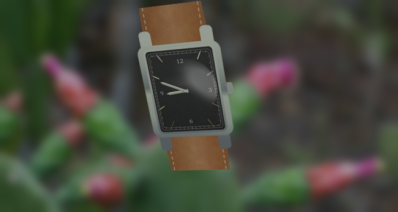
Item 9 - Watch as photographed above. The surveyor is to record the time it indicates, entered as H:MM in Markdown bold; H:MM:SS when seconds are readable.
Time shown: **8:49**
